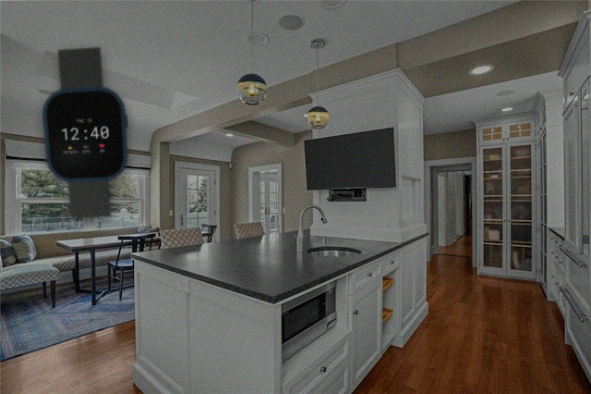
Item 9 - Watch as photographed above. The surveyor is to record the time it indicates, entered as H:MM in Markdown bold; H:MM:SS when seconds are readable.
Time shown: **12:40**
